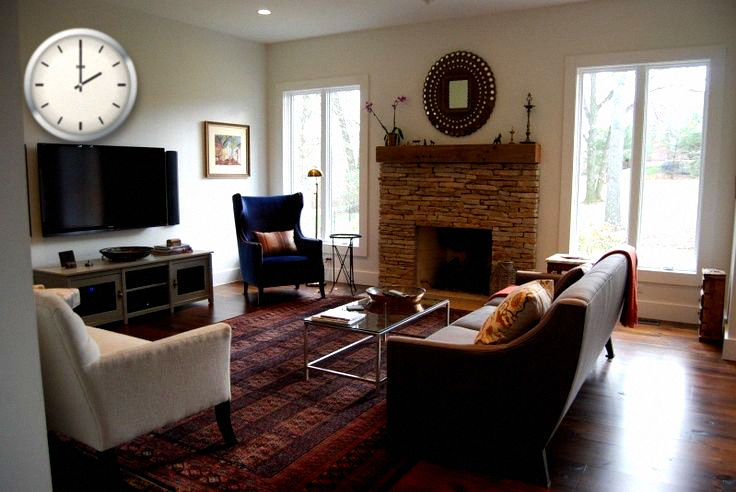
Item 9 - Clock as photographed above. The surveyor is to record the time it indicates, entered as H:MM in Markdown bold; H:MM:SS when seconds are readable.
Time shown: **2:00**
